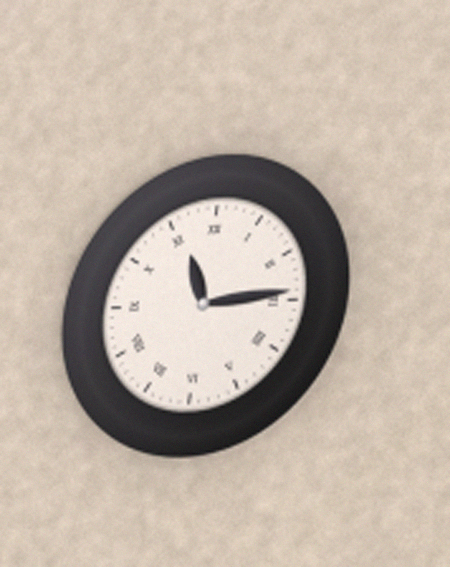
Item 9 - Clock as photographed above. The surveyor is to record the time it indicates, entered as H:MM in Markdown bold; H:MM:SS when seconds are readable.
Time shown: **11:14**
